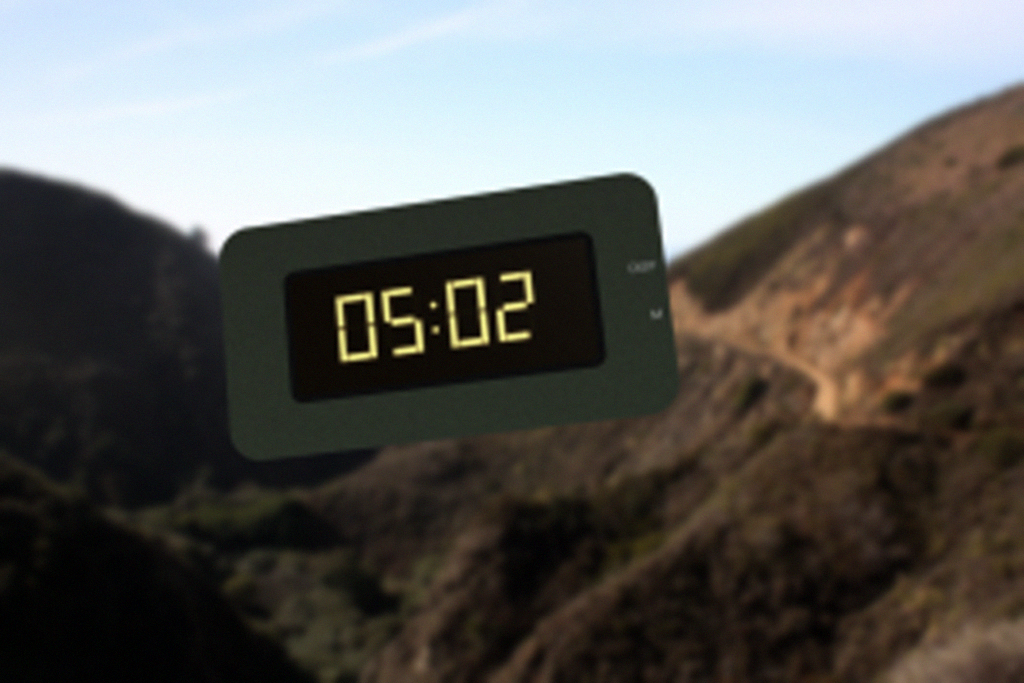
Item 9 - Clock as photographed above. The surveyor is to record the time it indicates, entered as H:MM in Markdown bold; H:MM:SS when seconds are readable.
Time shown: **5:02**
